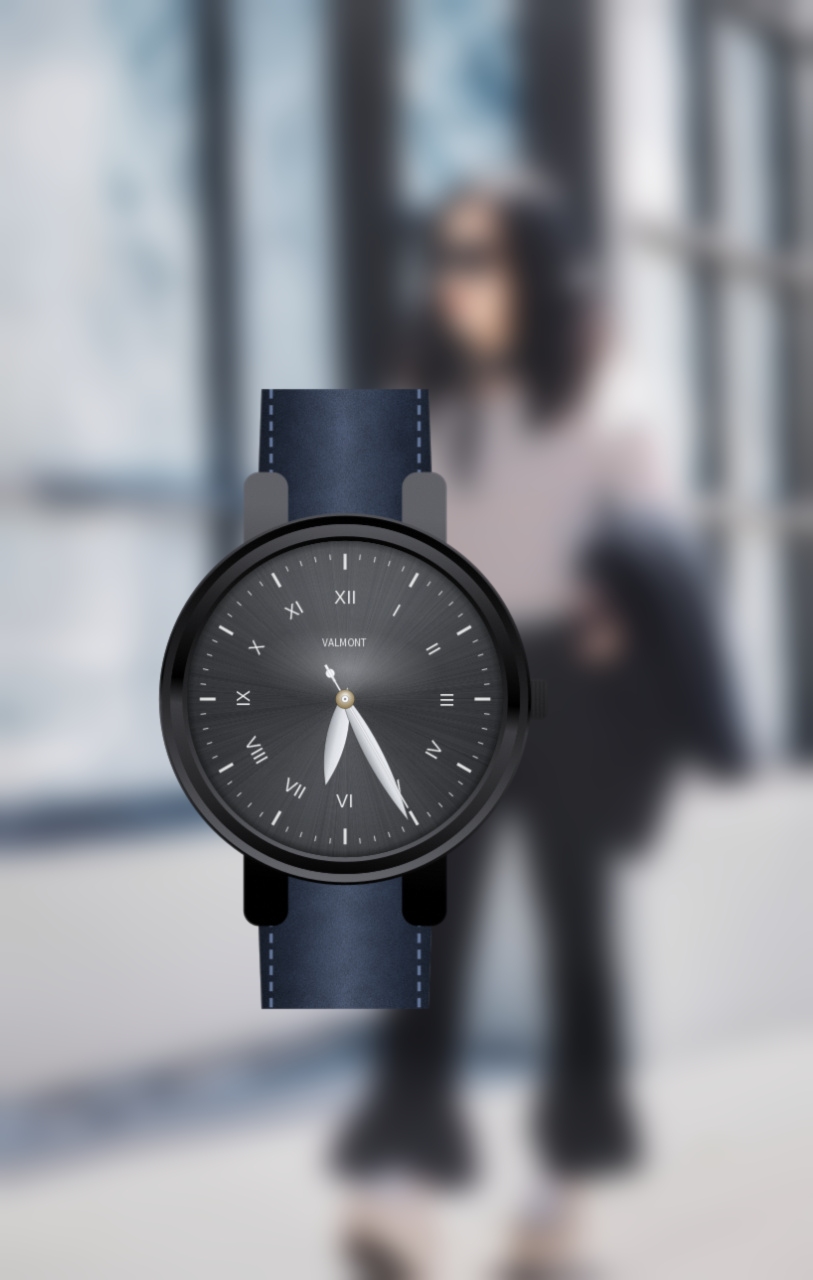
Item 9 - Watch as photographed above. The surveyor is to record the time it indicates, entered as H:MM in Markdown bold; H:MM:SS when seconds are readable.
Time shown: **6:25:25**
